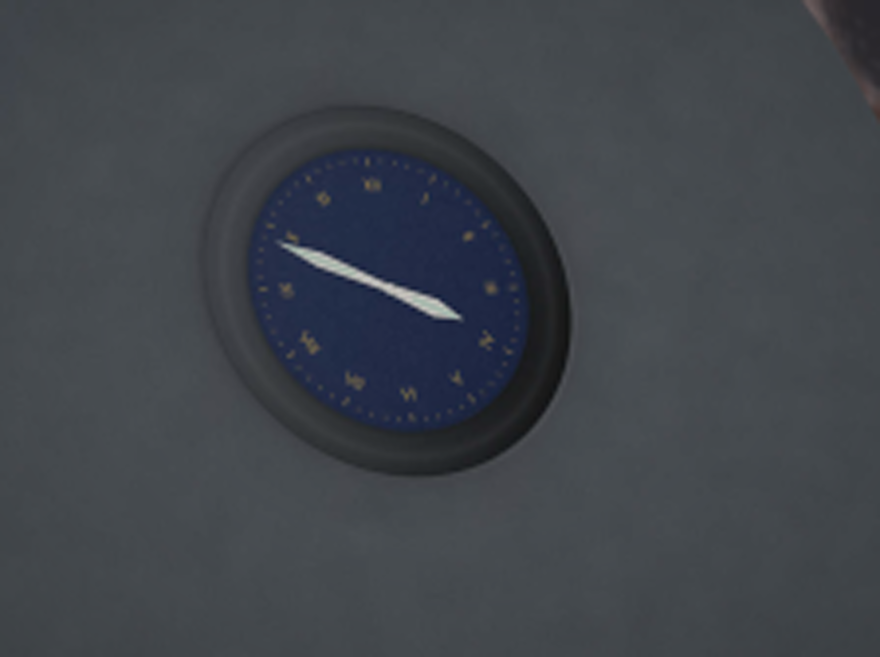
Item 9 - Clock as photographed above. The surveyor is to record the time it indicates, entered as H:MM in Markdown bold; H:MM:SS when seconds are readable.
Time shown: **3:49**
